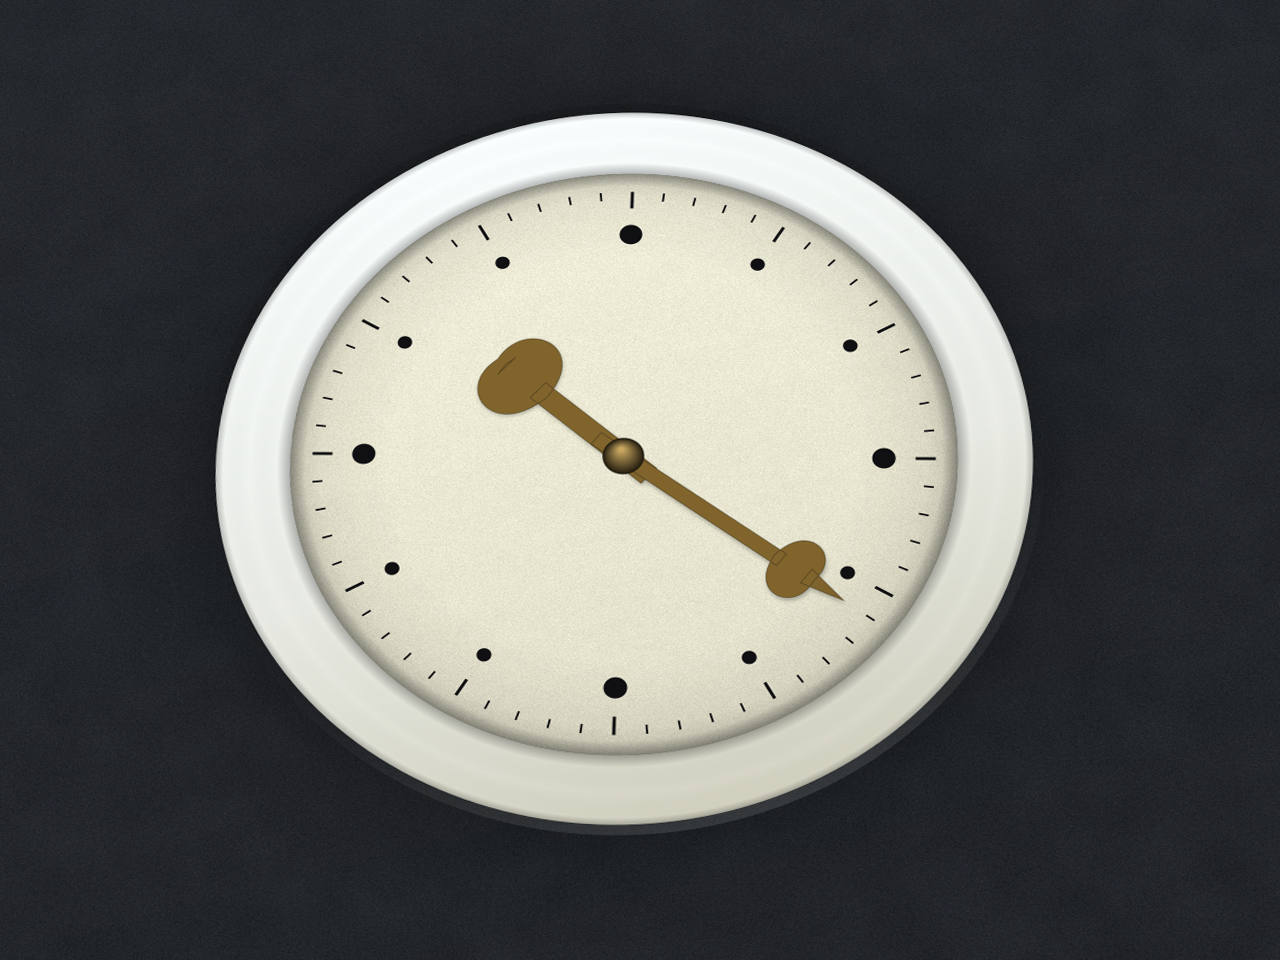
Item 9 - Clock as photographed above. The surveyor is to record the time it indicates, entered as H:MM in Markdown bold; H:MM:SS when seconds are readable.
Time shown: **10:21**
